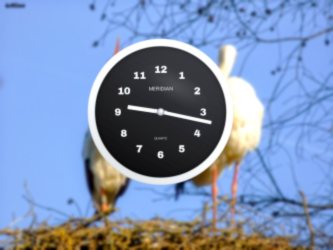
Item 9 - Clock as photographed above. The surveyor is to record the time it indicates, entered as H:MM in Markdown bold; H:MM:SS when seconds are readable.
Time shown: **9:17**
